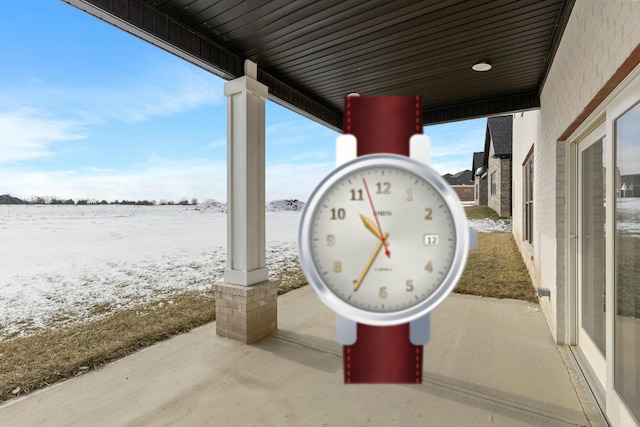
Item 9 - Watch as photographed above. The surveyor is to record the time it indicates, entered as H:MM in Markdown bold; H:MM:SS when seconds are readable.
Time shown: **10:34:57**
